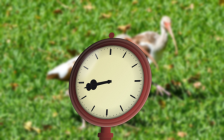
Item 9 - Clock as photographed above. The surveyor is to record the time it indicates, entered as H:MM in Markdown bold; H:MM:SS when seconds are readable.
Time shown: **8:43**
